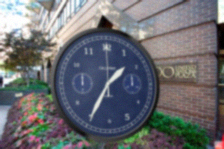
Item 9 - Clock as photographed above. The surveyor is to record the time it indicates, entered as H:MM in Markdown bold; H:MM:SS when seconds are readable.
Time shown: **1:35**
